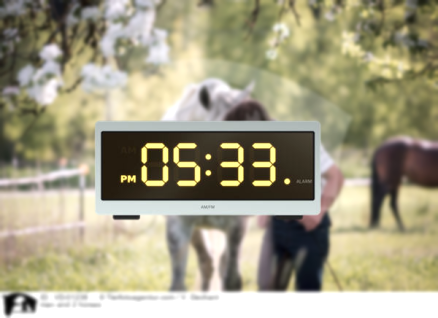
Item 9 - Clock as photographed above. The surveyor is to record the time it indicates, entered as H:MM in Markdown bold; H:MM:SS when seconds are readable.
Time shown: **5:33**
